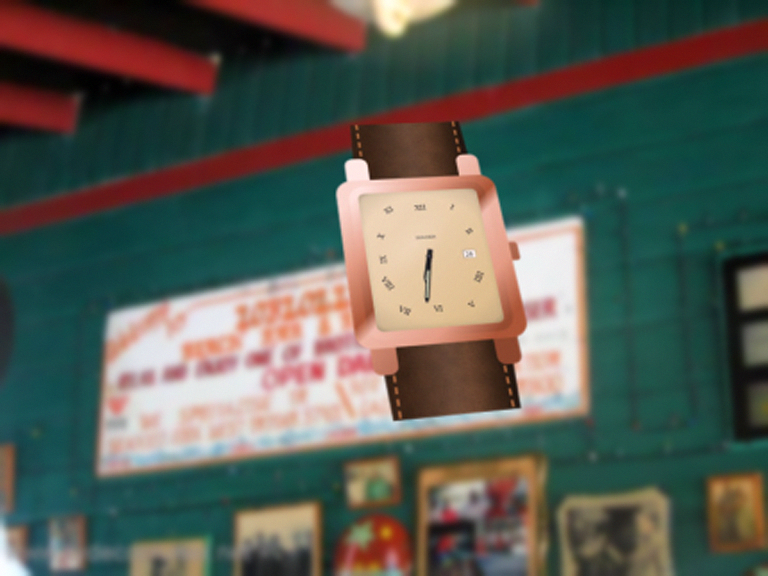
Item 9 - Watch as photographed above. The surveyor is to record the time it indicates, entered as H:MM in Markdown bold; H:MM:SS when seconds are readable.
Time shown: **6:32**
